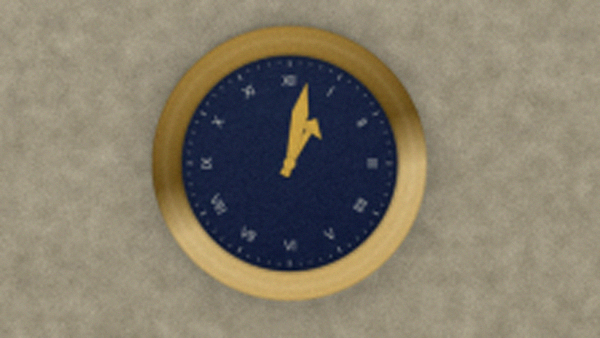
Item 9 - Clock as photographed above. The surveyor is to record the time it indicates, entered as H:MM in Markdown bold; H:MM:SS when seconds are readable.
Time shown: **1:02**
